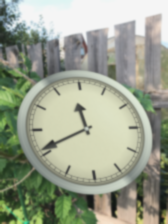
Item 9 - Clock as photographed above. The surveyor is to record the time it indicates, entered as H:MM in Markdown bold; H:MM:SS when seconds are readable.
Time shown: **11:41**
